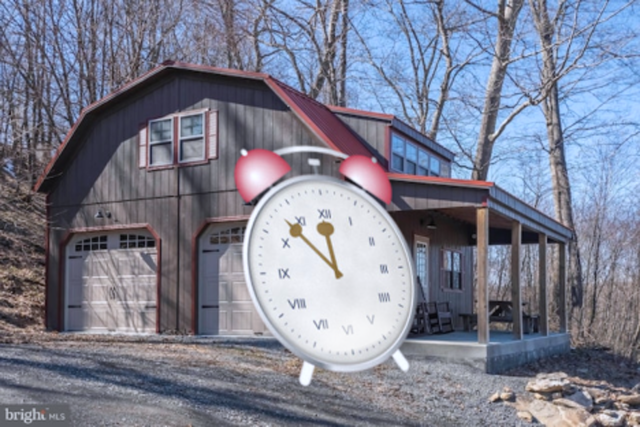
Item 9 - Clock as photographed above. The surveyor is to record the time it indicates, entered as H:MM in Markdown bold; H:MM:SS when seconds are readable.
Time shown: **11:53**
